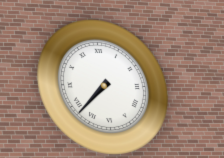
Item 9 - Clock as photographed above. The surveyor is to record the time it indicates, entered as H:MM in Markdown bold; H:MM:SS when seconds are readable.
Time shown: **7:38**
